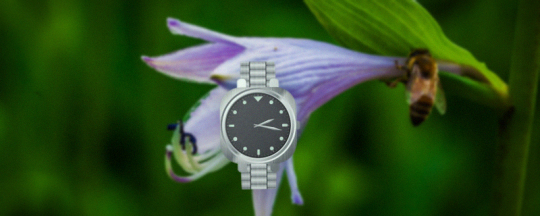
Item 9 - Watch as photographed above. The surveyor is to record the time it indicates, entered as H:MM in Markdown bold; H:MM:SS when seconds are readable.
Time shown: **2:17**
